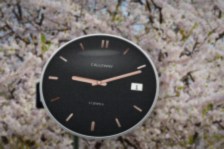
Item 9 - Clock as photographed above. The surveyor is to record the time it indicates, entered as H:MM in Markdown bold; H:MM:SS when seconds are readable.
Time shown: **9:11**
